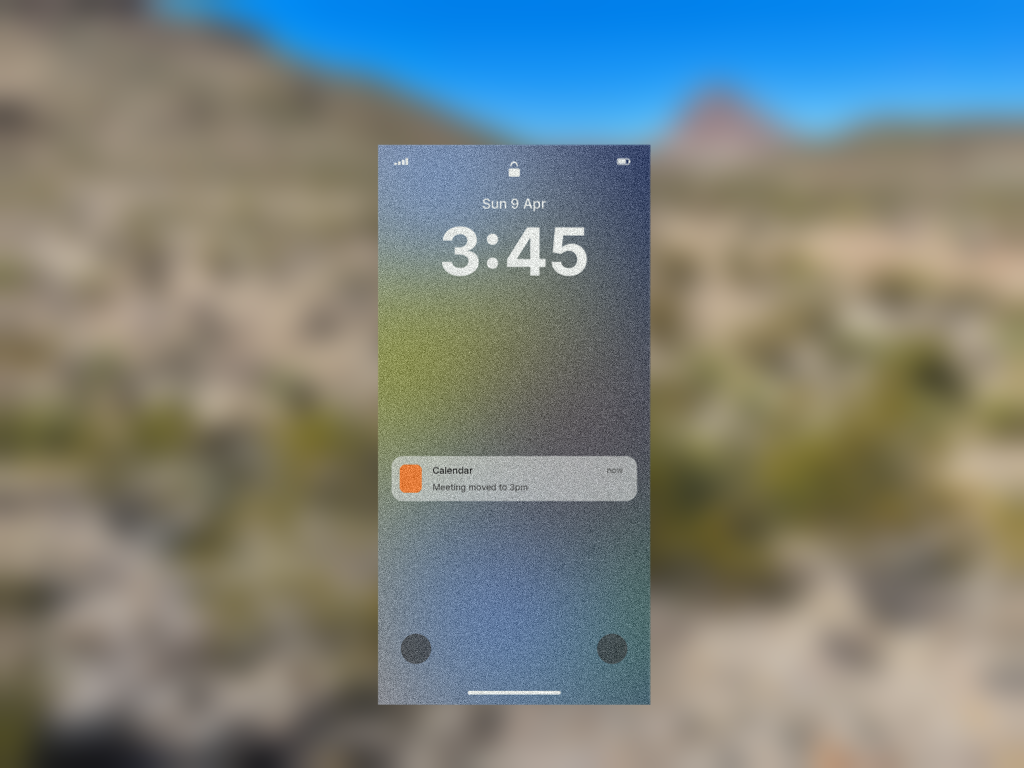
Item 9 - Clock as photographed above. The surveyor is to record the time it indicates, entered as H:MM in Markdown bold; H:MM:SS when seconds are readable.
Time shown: **3:45**
